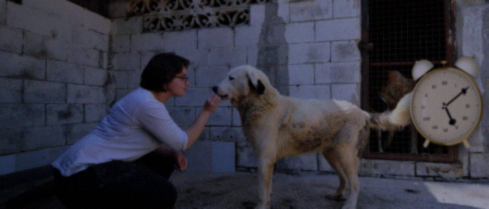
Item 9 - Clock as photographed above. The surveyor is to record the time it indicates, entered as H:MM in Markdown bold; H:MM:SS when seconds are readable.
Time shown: **5:09**
